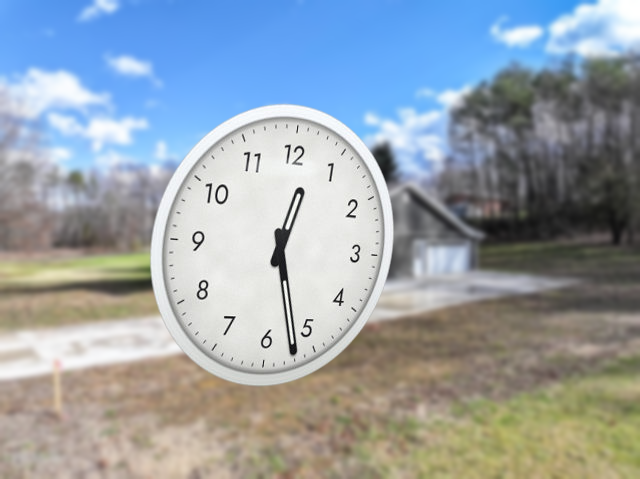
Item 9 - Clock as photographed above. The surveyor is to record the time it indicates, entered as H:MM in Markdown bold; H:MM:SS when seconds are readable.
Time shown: **12:27**
